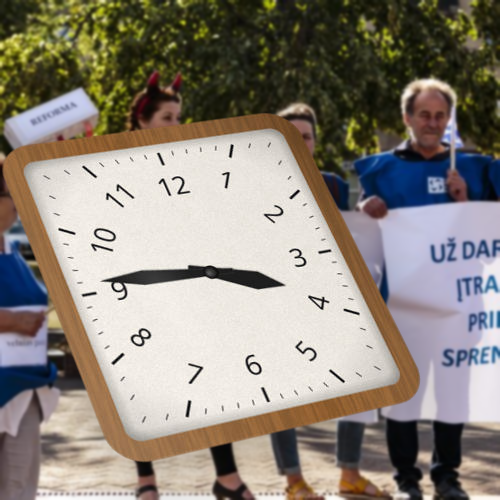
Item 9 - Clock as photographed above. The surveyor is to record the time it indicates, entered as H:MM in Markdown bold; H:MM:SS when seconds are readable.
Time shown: **3:46**
